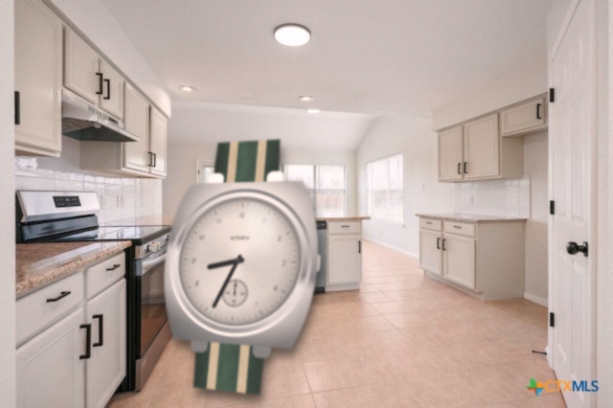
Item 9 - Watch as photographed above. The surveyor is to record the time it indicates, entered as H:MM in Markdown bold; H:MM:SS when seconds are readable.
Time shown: **8:34**
